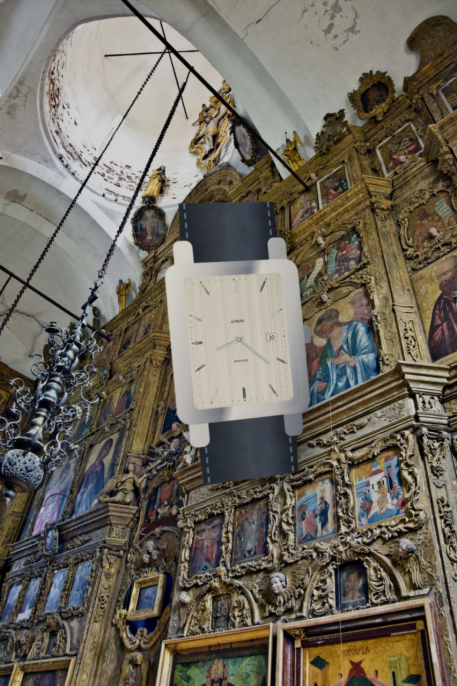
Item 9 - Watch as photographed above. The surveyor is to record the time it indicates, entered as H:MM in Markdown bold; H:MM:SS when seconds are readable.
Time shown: **8:22**
